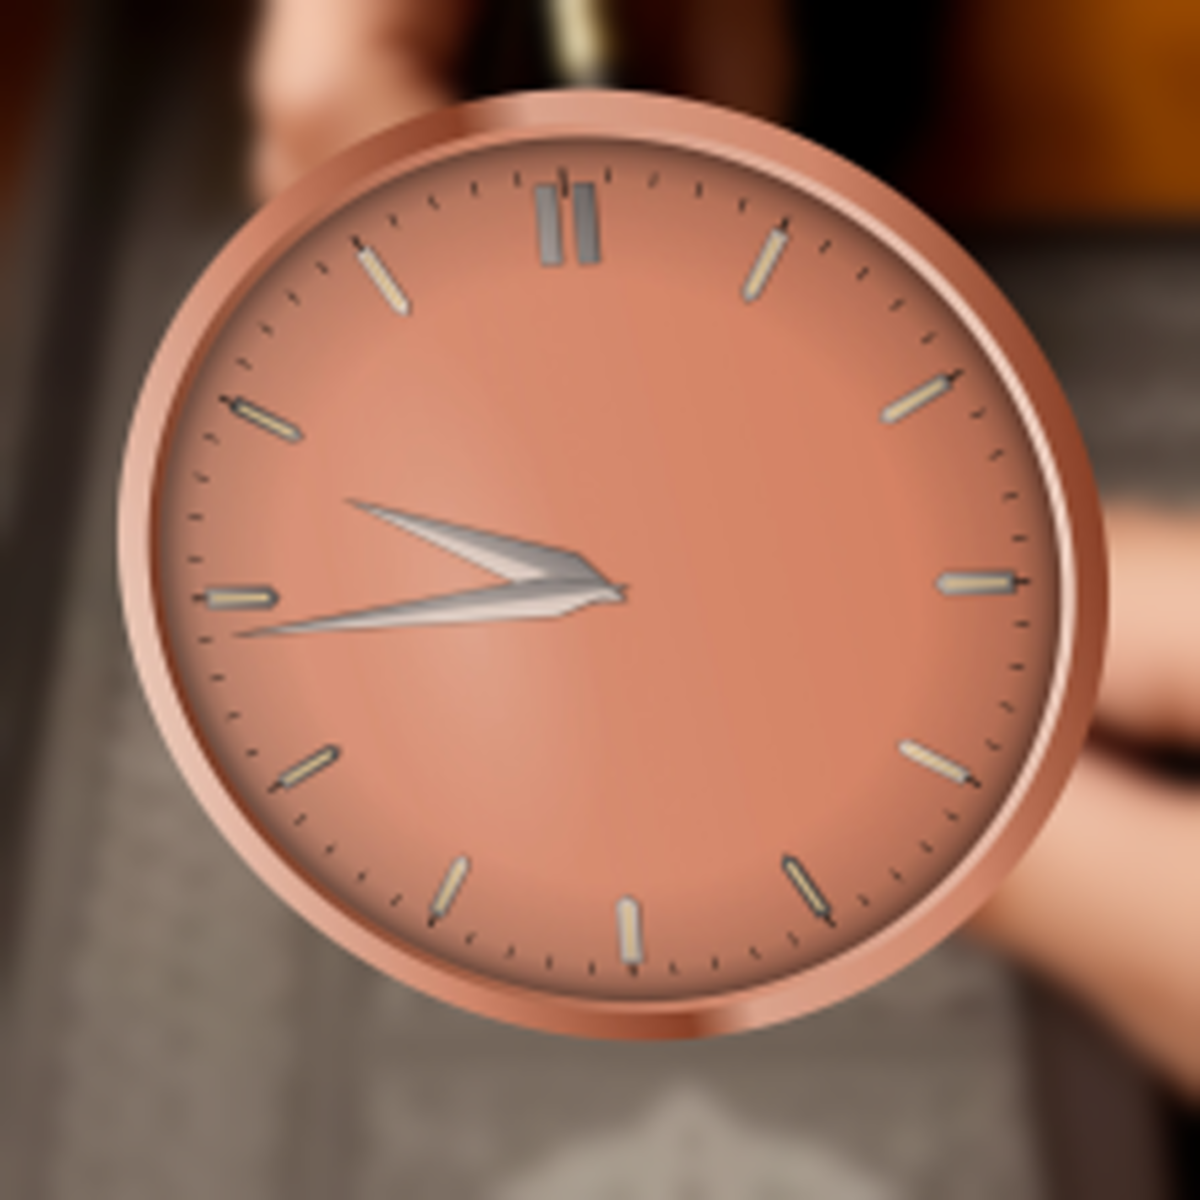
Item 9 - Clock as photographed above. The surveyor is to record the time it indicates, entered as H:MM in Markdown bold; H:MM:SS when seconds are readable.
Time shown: **9:44**
